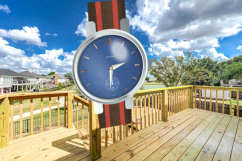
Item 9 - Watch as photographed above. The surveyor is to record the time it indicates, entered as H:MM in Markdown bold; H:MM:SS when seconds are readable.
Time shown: **2:31**
